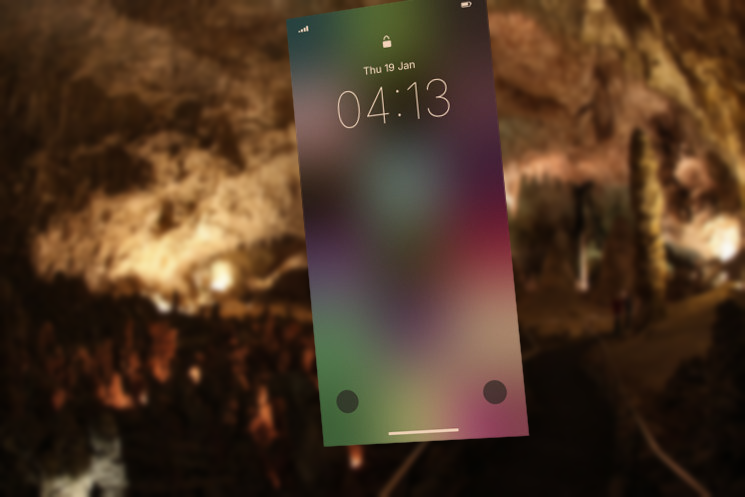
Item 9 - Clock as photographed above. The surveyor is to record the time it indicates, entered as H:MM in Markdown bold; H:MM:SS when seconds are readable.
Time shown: **4:13**
